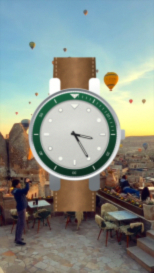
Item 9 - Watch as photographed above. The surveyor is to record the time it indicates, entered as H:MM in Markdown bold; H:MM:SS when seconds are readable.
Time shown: **3:25**
